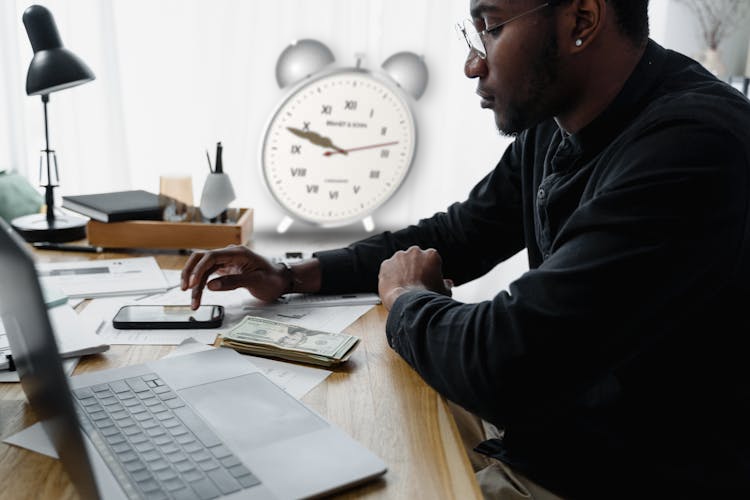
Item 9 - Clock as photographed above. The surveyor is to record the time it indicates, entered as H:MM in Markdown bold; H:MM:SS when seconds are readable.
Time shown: **9:48:13**
